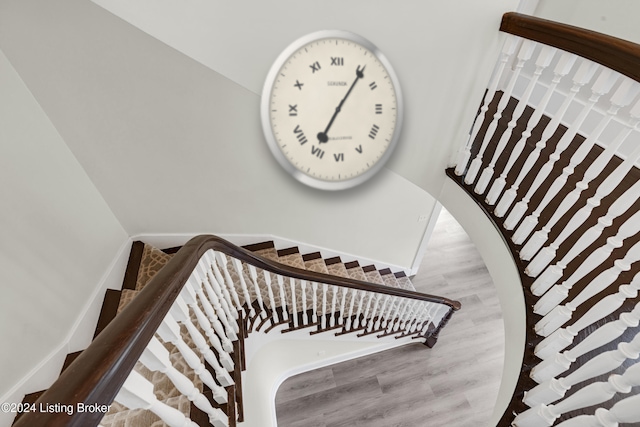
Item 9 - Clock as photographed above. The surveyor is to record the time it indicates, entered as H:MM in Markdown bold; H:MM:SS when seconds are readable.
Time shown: **7:06**
